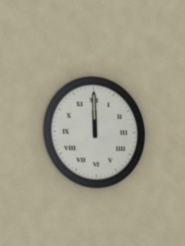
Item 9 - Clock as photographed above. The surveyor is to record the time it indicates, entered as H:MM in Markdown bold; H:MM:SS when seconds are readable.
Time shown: **12:00**
